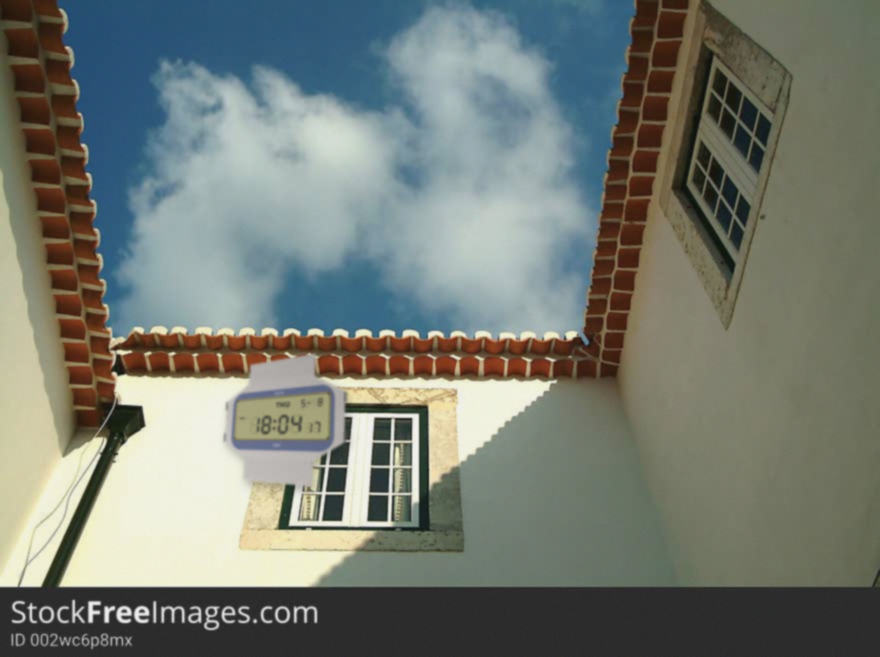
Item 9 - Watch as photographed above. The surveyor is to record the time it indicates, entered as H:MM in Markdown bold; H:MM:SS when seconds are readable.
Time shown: **18:04**
